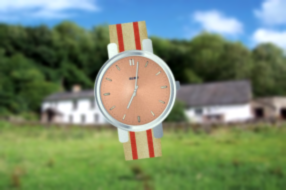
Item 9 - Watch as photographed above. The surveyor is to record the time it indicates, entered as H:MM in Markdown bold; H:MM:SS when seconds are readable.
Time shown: **7:02**
